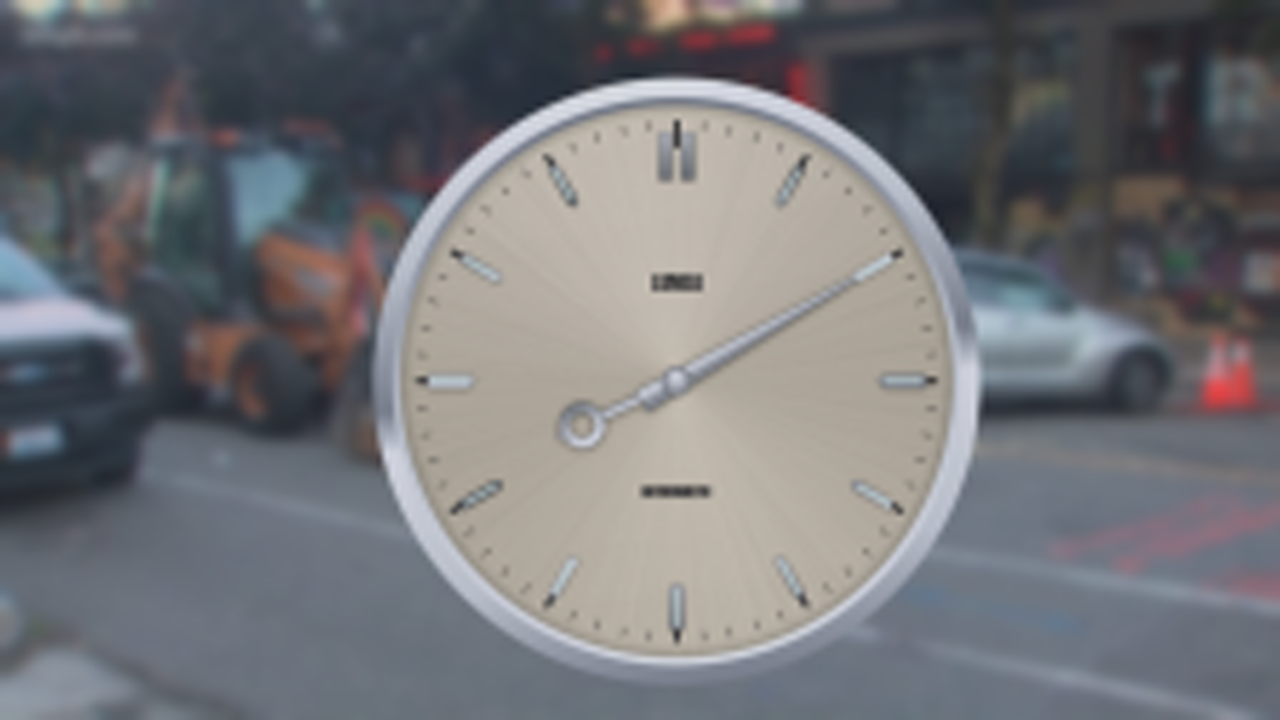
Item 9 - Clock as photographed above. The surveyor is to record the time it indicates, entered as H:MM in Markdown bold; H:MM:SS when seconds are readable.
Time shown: **8:10**
